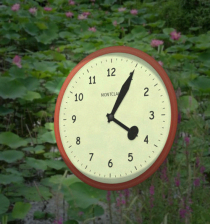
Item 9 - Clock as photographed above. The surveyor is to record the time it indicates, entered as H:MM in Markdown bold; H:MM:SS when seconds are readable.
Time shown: **4:05**
